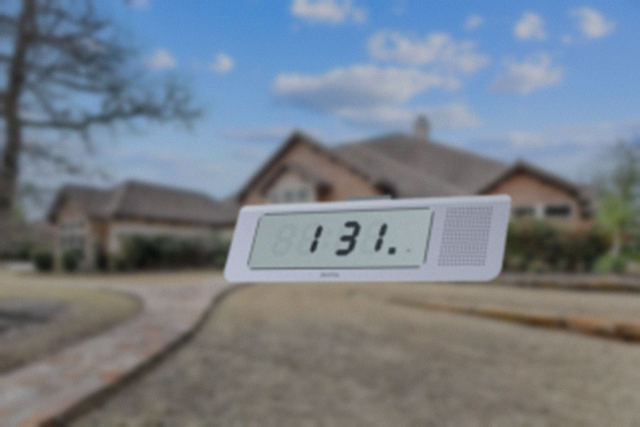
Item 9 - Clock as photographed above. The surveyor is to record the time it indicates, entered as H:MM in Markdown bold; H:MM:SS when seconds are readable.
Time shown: **1:31**
